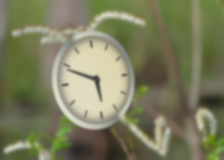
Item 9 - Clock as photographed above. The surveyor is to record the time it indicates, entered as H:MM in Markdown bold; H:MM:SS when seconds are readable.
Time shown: **5:49**
